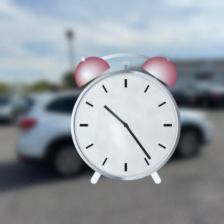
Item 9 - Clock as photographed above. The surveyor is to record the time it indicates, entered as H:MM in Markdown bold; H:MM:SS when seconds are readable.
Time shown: **10:24**
